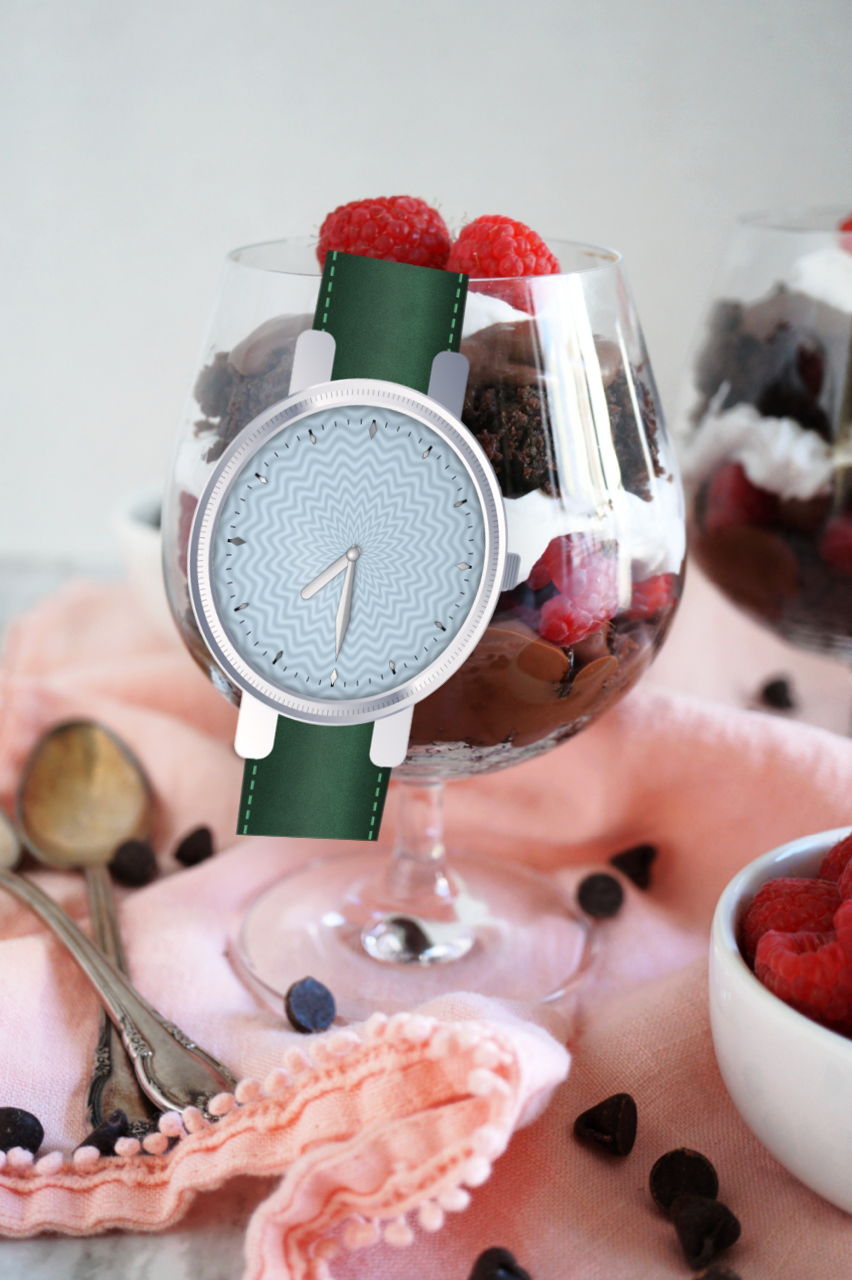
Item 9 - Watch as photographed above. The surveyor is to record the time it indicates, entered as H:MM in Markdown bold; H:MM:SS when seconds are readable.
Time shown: **7:30**
